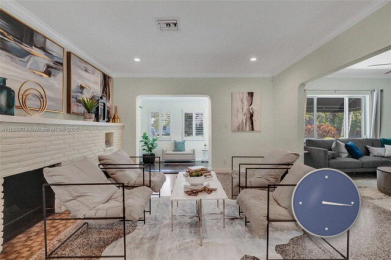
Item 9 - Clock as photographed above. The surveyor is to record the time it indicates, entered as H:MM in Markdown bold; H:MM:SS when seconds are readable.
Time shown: **3:16**
